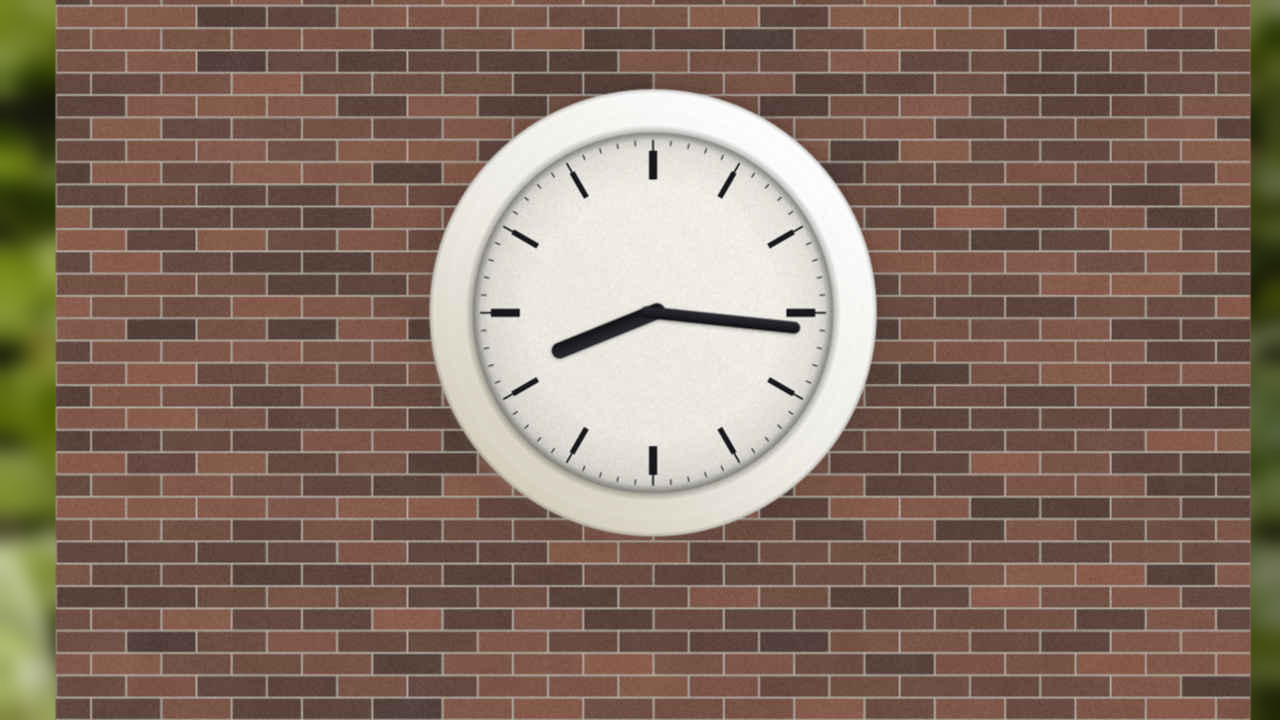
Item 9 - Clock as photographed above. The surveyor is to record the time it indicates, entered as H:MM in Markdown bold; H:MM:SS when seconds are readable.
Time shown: **8:16**
